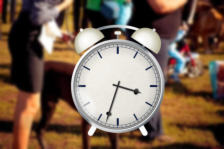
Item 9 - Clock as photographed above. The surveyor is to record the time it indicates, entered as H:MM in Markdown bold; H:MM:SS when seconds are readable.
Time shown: **3:33**
